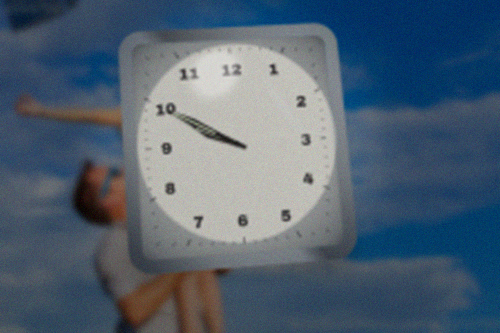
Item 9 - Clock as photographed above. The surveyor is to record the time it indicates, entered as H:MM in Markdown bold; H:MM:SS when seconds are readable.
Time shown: **9:50**
